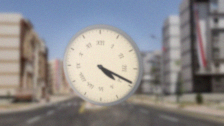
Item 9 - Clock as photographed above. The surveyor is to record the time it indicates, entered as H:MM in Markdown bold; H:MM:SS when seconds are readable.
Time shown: **4:19**
